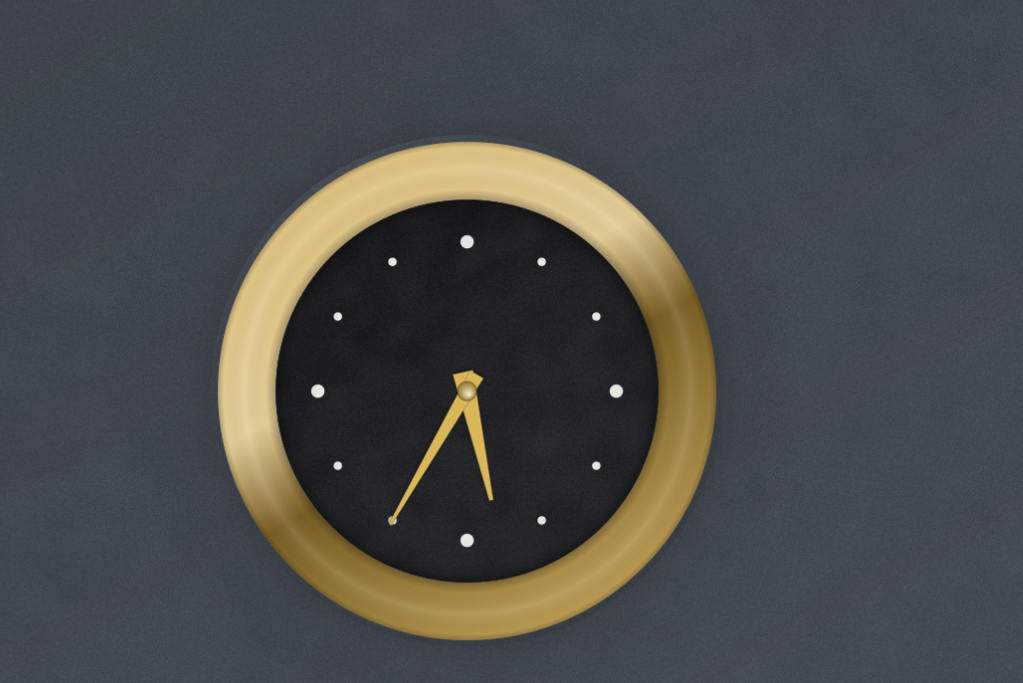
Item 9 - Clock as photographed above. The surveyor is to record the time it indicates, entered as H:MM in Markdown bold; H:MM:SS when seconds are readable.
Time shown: **5:35**
